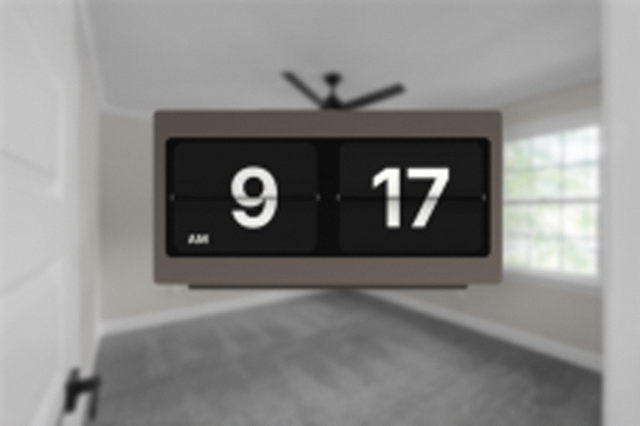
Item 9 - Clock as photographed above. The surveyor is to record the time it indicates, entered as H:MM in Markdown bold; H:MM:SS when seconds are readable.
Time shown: **9:17**
